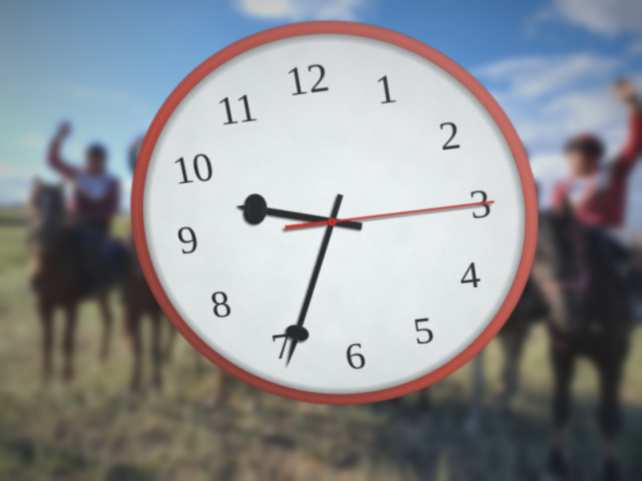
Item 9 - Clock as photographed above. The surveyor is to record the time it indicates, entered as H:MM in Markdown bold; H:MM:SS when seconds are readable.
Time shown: **9:34:15**
